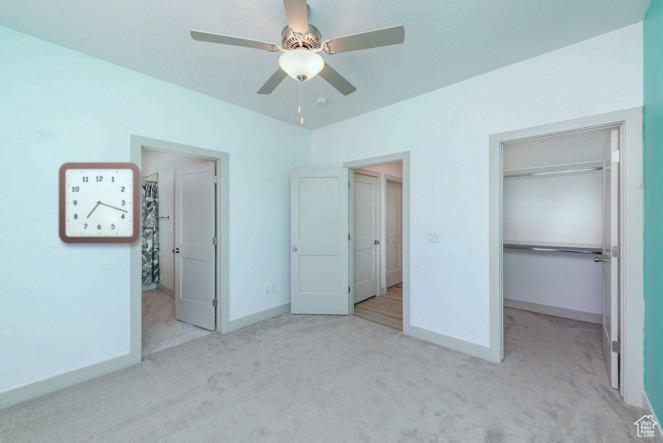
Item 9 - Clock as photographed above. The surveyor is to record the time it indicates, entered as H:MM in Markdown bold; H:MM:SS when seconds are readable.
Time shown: **7:18**
